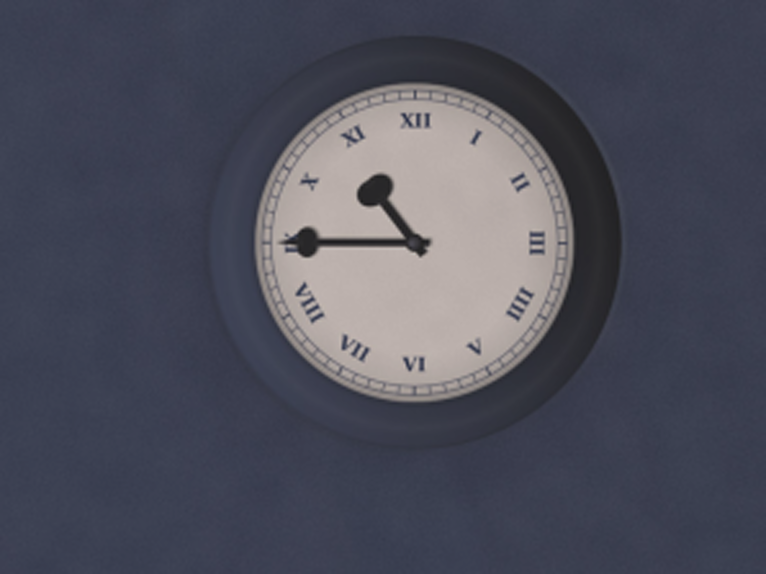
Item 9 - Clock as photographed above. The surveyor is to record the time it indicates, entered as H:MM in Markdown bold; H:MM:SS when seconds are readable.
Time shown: **10:45**
